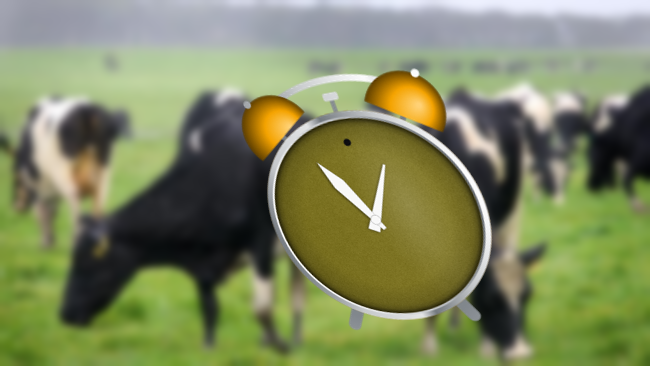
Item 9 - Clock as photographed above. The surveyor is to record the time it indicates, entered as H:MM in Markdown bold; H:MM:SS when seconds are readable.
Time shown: **12:55**
